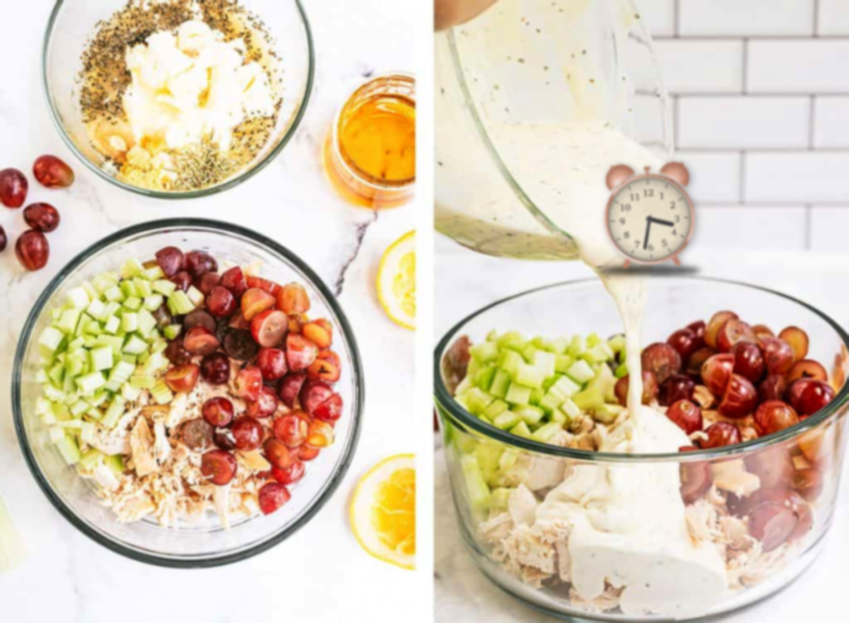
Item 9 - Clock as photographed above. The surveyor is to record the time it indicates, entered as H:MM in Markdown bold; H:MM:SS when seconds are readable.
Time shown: **3:32**
